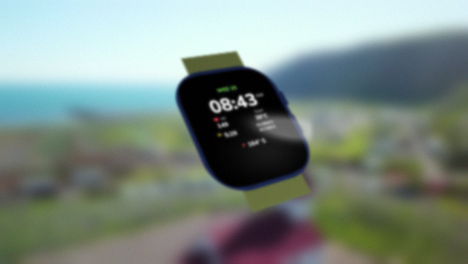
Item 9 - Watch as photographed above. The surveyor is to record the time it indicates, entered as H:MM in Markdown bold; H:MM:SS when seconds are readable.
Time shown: **8:43**
